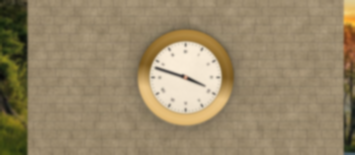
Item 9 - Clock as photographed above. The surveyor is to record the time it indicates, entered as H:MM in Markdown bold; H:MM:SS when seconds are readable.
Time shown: **3:48**
